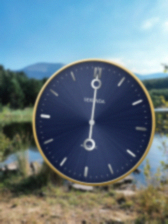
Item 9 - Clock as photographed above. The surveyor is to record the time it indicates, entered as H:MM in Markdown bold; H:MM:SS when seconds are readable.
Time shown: **6:00**
